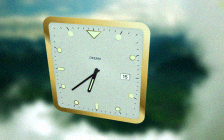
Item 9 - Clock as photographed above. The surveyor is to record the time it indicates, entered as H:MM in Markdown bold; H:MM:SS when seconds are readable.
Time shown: **6:38**
